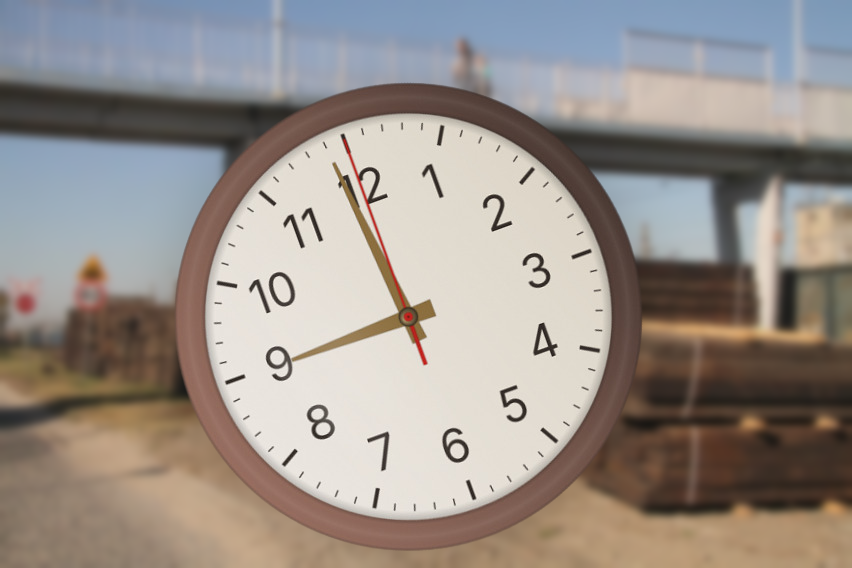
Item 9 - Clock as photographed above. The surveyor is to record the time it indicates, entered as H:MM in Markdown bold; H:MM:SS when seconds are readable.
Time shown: **8:59:00**
